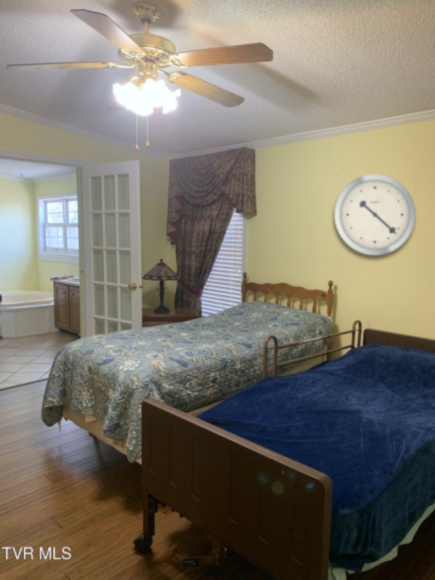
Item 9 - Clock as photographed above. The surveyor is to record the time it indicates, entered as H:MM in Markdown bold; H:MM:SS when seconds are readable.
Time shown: **10:22**
